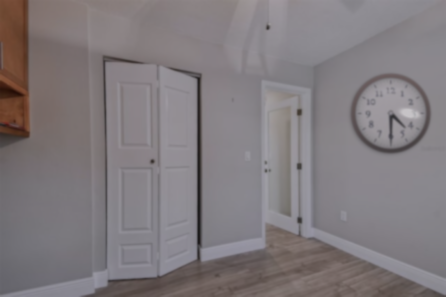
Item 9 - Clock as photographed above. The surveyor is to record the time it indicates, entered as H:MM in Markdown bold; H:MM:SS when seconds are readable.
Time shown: **4:30**
